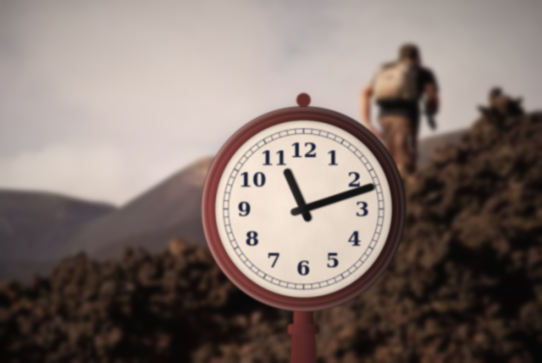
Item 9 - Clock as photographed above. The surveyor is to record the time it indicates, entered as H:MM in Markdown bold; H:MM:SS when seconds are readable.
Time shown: **11:12**
